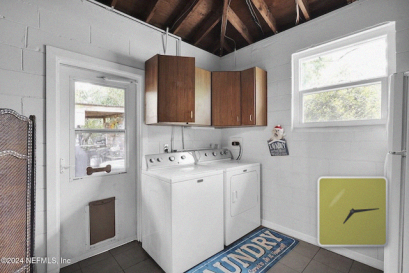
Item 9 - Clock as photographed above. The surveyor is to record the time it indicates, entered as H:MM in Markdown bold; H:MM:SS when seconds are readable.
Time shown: **7:14**
